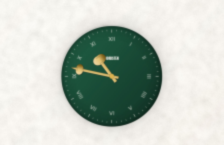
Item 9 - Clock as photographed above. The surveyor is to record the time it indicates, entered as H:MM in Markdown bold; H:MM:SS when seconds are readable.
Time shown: **10:47**
